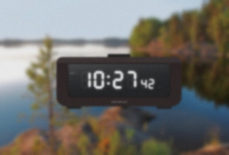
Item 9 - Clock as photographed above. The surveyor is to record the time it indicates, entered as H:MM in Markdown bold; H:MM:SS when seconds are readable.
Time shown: **10:27**
